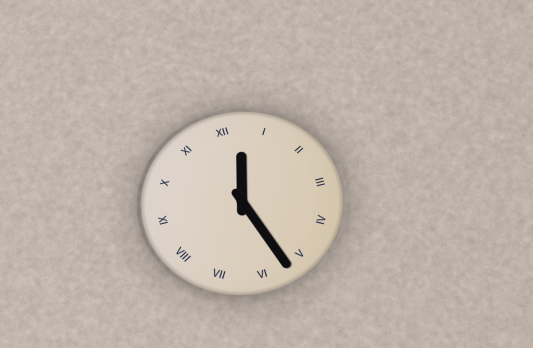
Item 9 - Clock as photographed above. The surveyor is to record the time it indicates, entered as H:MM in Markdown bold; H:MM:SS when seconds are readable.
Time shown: **12:27**
